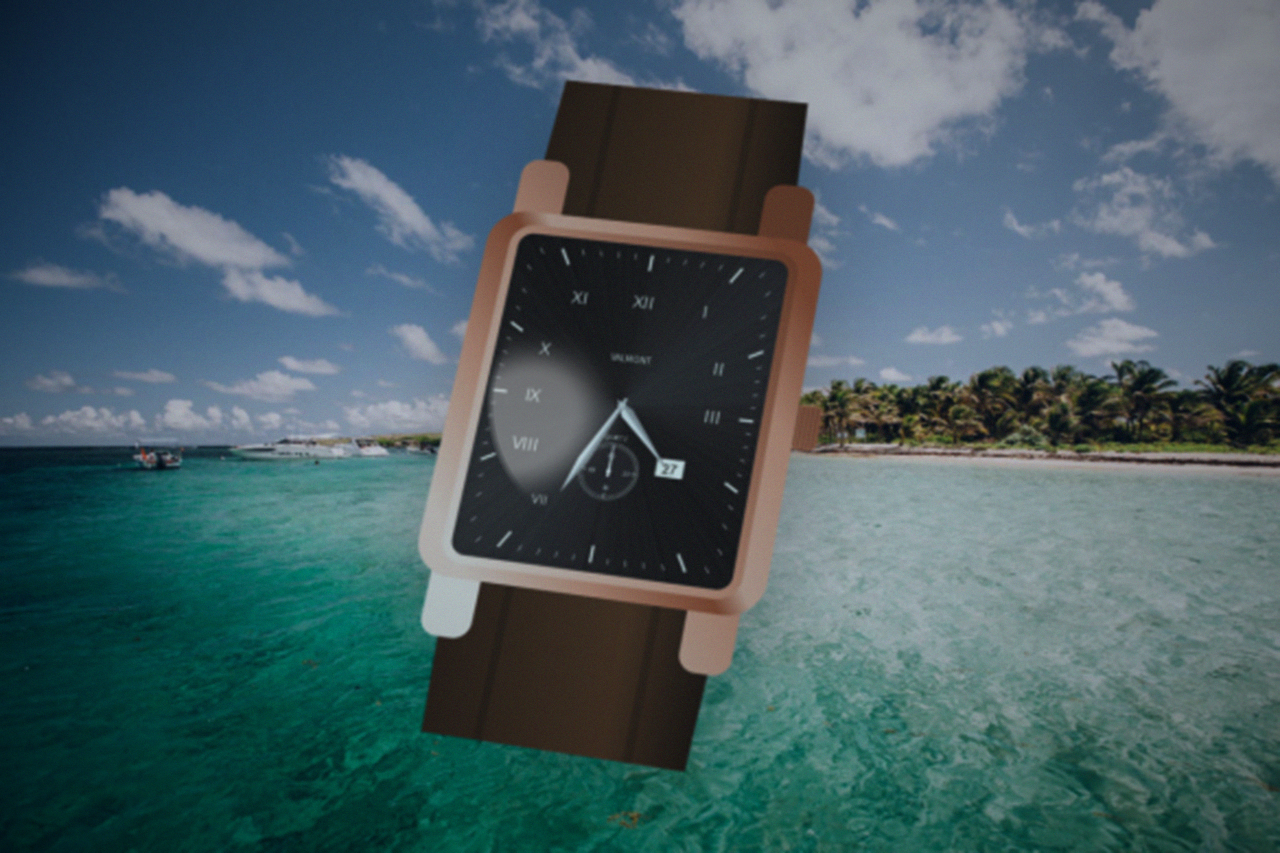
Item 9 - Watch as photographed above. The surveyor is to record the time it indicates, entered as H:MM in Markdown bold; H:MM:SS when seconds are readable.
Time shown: **4:34**
